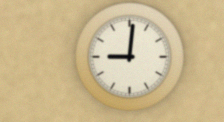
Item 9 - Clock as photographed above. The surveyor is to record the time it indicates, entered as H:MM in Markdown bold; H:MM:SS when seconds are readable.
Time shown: **9:01**
